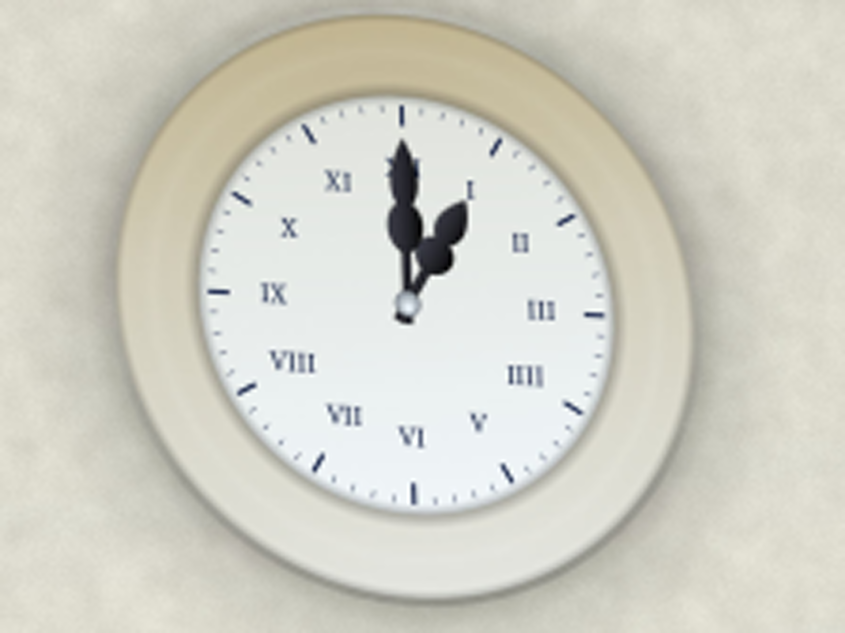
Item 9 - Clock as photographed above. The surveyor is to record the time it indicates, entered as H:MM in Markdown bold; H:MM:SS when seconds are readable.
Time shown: **1:00**
